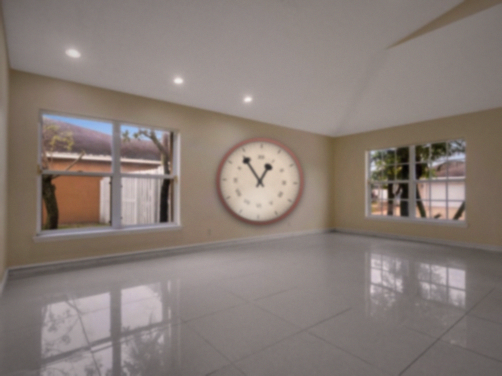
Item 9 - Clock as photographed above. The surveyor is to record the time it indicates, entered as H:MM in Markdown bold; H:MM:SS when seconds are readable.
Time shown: **12:54**
